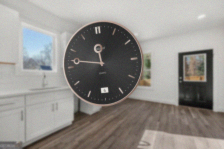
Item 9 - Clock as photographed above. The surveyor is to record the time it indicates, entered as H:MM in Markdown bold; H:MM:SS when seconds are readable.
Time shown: **11:47**
